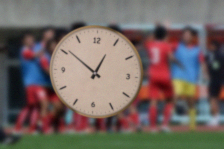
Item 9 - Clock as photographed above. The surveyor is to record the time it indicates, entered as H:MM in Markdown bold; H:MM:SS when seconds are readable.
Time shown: **12:51**
